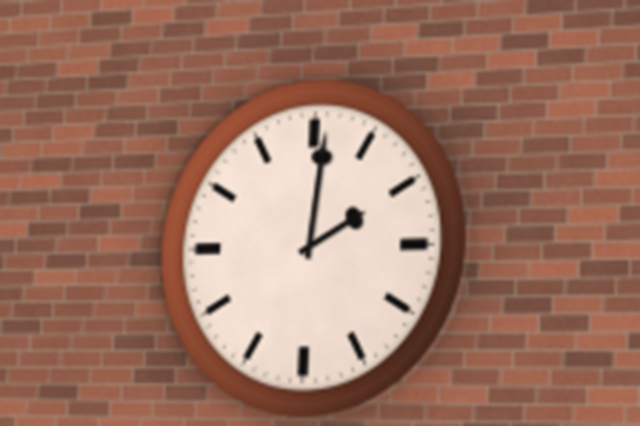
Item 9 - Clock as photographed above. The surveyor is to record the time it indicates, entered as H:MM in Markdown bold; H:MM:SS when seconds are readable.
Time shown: **2:01**
